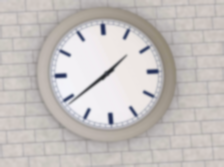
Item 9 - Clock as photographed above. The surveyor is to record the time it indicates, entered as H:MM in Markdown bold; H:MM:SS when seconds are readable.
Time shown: **1:39**
